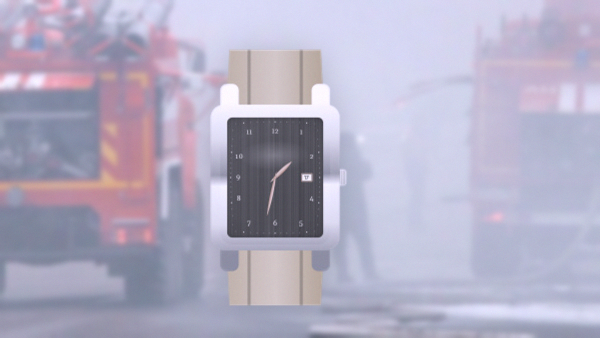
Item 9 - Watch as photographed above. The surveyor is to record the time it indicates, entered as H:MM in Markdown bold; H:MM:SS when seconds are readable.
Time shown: **1:32**
